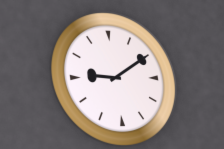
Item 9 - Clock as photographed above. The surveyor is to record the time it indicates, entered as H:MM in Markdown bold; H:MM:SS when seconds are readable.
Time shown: **9:10**
